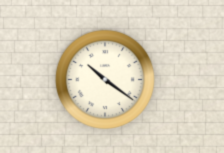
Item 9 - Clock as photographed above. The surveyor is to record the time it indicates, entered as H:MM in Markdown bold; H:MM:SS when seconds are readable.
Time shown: **10:21**
